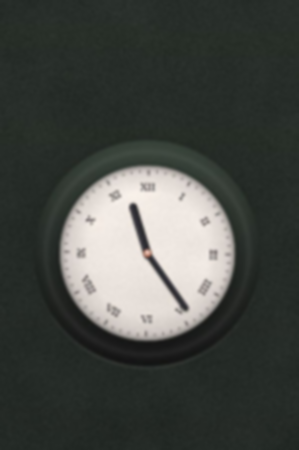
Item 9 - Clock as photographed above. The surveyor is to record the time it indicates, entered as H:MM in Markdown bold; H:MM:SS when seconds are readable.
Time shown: **11:24**
